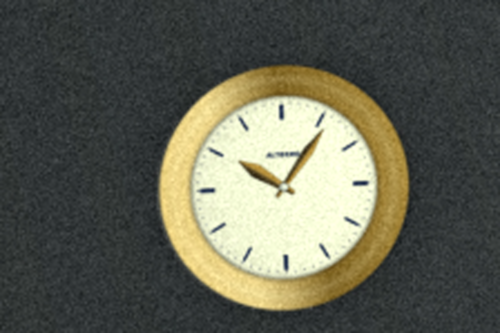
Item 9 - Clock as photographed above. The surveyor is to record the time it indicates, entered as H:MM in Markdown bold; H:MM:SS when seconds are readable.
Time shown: **10:06**
